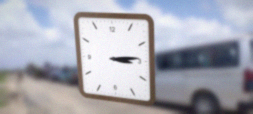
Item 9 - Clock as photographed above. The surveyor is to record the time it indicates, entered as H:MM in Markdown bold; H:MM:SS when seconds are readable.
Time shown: **3:14**
